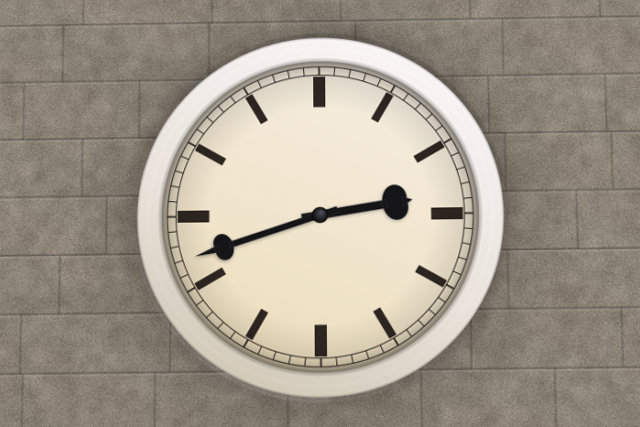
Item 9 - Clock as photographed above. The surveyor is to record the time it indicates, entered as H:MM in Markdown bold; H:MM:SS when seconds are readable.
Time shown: **2:42**
